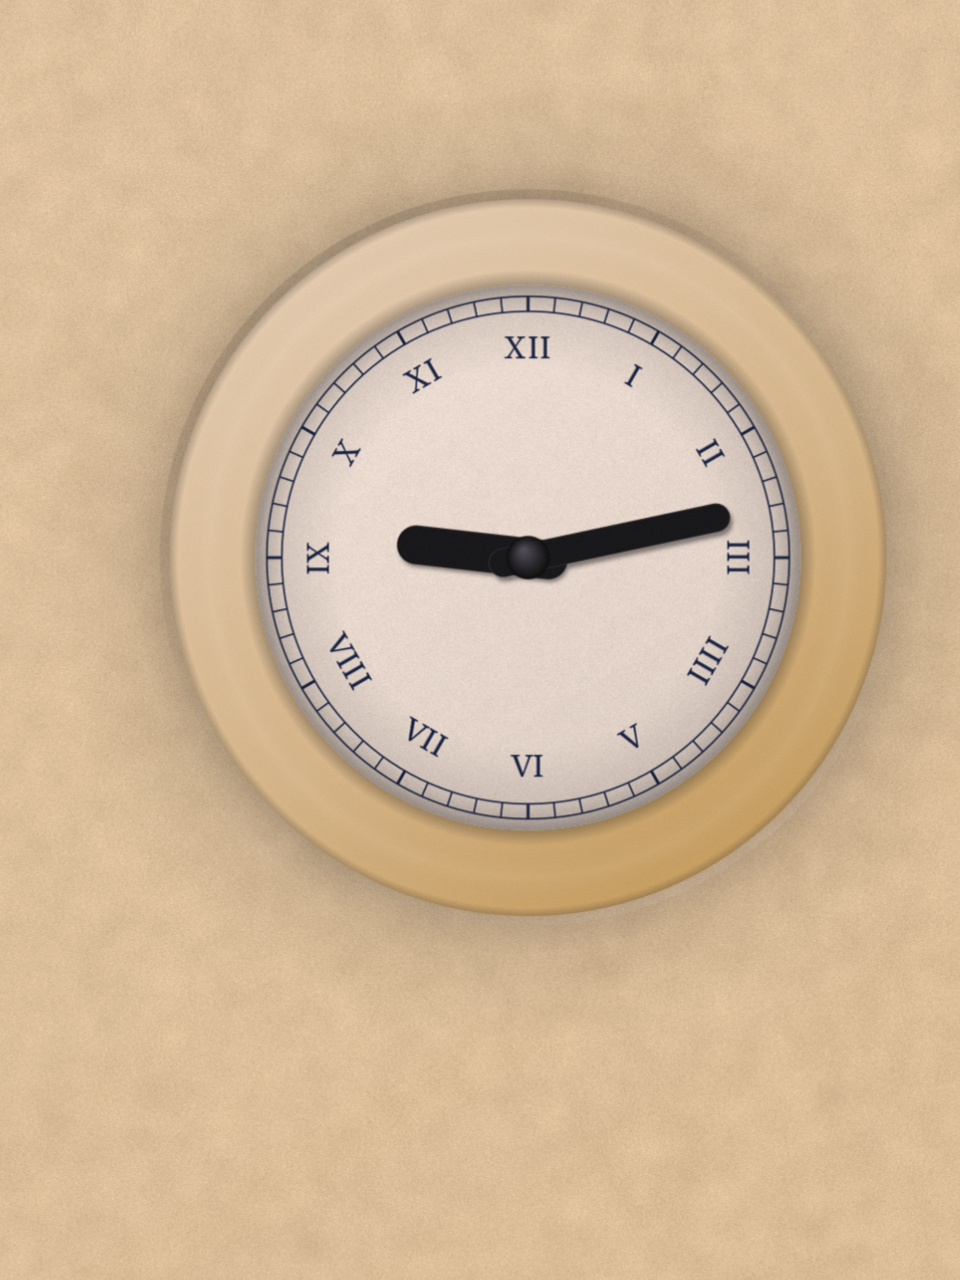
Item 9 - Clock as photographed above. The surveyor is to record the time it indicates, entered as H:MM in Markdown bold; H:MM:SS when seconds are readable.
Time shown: **9:13**
